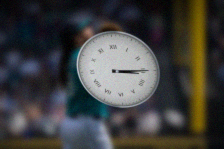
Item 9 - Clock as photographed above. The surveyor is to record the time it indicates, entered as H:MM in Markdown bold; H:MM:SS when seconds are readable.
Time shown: **3:15**
